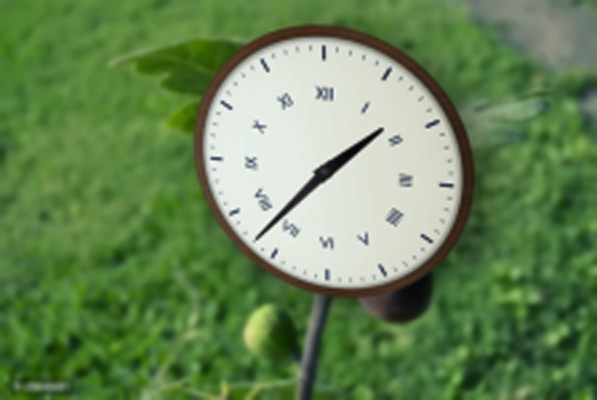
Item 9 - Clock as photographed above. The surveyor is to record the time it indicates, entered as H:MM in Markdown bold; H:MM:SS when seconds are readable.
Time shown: **1:37**
